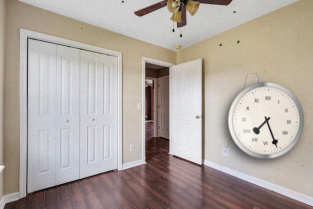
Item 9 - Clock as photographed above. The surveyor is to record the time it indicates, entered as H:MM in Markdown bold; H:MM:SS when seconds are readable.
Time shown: **7:26**
